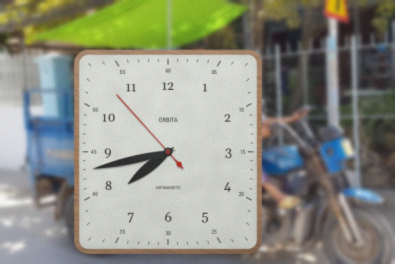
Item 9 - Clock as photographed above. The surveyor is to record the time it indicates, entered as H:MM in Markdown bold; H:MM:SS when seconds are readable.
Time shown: **7:42:53**
